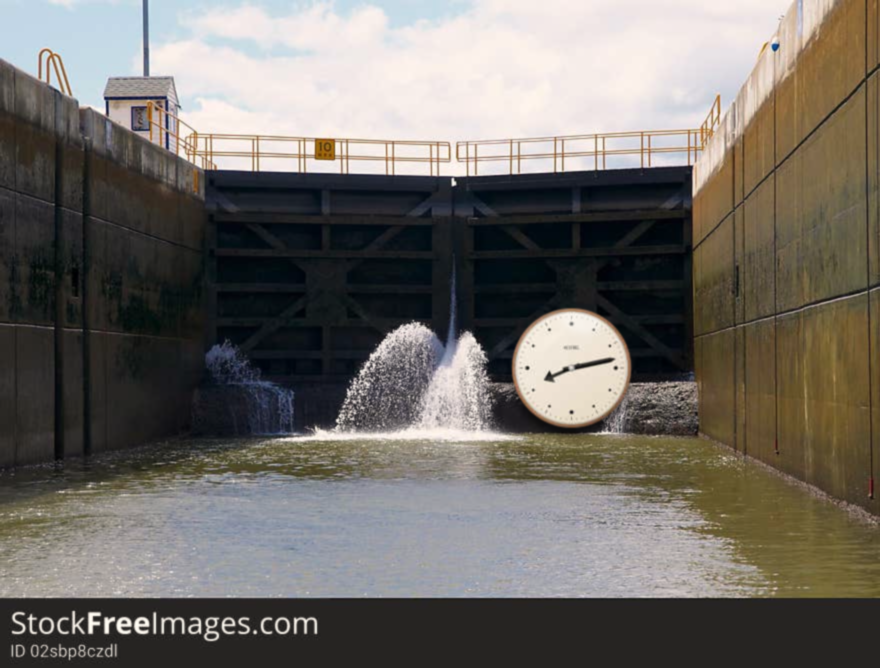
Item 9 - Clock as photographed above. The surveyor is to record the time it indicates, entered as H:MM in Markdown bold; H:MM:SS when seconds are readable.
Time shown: **8:13**
